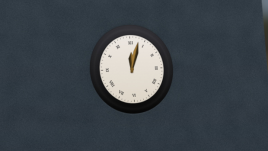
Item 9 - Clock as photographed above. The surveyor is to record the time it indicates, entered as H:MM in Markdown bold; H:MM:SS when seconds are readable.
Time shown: **12:03**
